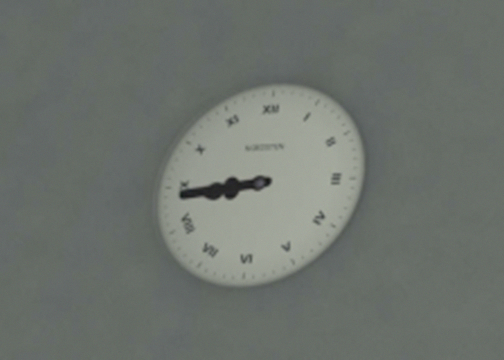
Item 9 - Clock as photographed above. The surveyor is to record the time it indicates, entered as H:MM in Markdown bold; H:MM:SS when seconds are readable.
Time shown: **8:44**
